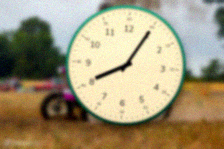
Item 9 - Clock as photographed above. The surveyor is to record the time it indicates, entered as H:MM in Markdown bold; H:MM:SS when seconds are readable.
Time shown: **8:05**
